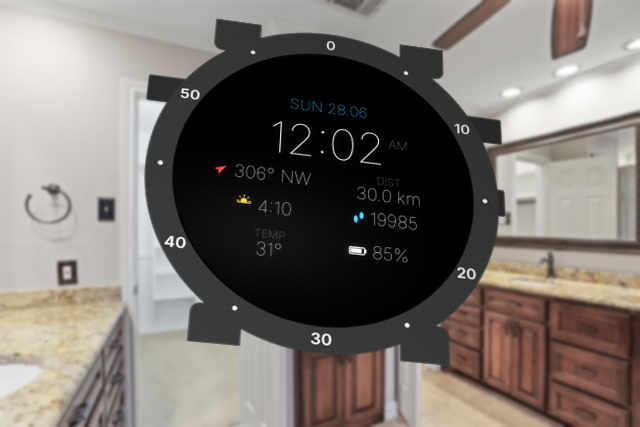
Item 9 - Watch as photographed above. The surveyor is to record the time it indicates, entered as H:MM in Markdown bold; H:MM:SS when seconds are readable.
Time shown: **12:02**
